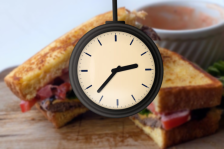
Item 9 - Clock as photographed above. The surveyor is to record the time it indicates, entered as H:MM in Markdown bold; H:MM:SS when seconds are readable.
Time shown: **2:37**
